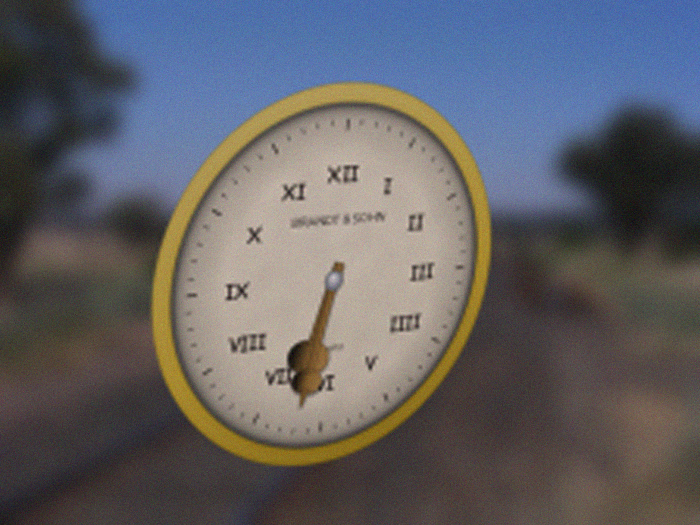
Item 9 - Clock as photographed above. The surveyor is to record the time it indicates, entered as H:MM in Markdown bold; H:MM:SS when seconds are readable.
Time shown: **6:32**
